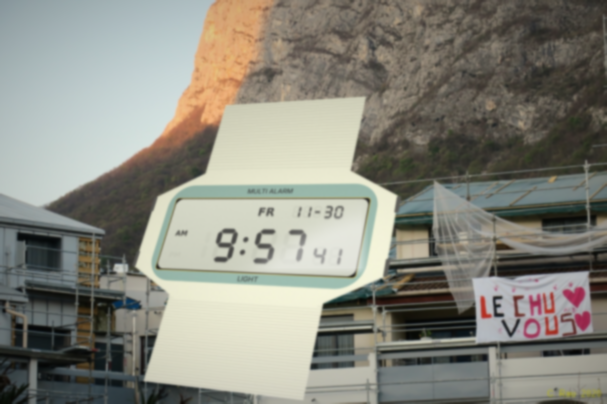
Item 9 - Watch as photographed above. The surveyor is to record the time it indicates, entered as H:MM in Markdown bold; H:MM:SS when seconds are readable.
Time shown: **9:57:41**
